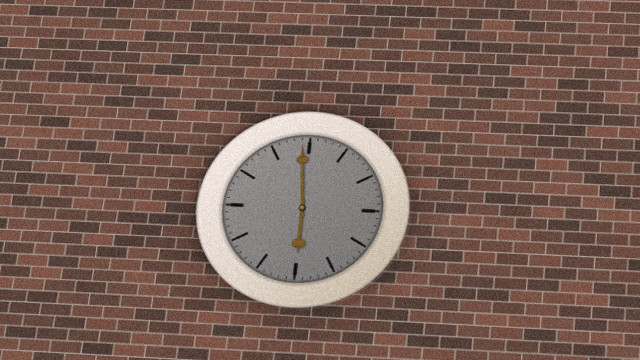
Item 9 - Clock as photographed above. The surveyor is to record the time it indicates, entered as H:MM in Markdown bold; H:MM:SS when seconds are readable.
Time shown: **5:59**
